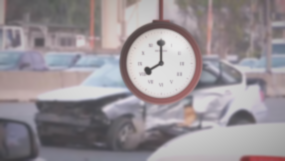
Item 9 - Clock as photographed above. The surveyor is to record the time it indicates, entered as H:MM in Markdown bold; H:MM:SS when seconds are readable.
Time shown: **8:00**
